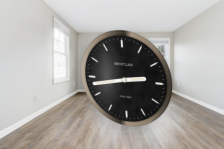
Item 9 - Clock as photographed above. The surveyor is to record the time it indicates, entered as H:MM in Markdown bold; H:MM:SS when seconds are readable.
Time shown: **2:43**
